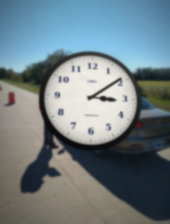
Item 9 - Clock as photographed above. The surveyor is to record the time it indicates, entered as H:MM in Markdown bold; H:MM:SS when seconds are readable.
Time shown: **3:09**
